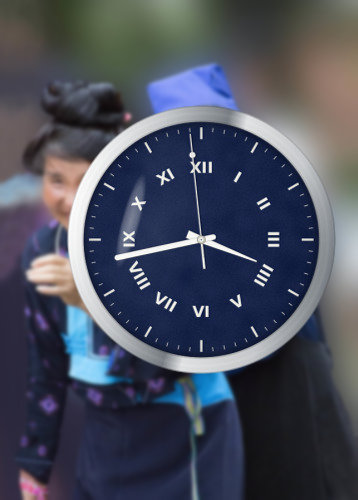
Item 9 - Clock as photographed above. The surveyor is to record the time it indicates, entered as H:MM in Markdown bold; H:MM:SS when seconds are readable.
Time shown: **3:42:59**
